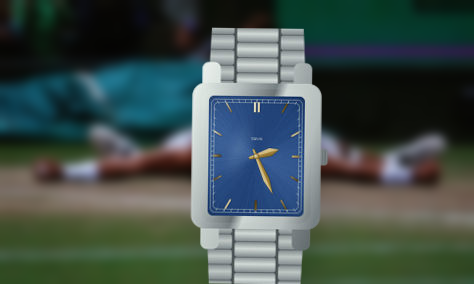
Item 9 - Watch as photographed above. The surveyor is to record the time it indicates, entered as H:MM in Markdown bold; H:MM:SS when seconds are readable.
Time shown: **2:26**
